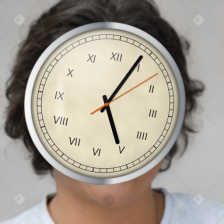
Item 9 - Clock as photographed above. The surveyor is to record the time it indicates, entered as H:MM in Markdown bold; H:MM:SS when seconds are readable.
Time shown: **5:04:08**
